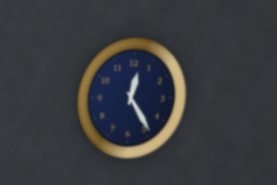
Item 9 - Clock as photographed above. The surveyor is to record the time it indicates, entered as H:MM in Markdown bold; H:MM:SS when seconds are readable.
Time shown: **12:24**
